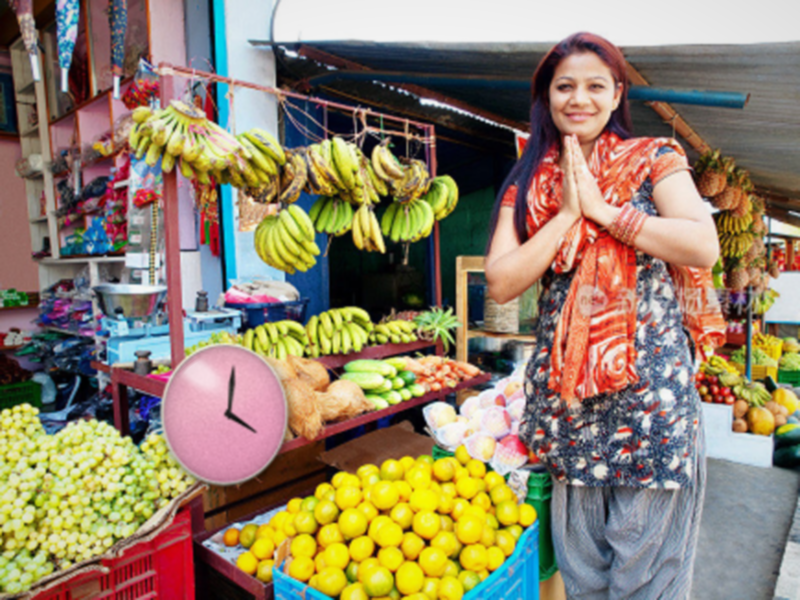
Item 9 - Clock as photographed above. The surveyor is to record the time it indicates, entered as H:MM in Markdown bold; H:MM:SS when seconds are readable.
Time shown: **4:01**
